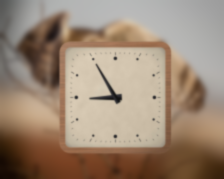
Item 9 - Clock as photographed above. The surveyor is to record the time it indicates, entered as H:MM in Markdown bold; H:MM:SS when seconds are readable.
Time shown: **8:55**
